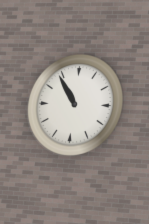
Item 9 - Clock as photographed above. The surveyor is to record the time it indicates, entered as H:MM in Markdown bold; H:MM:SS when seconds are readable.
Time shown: **10:54**
